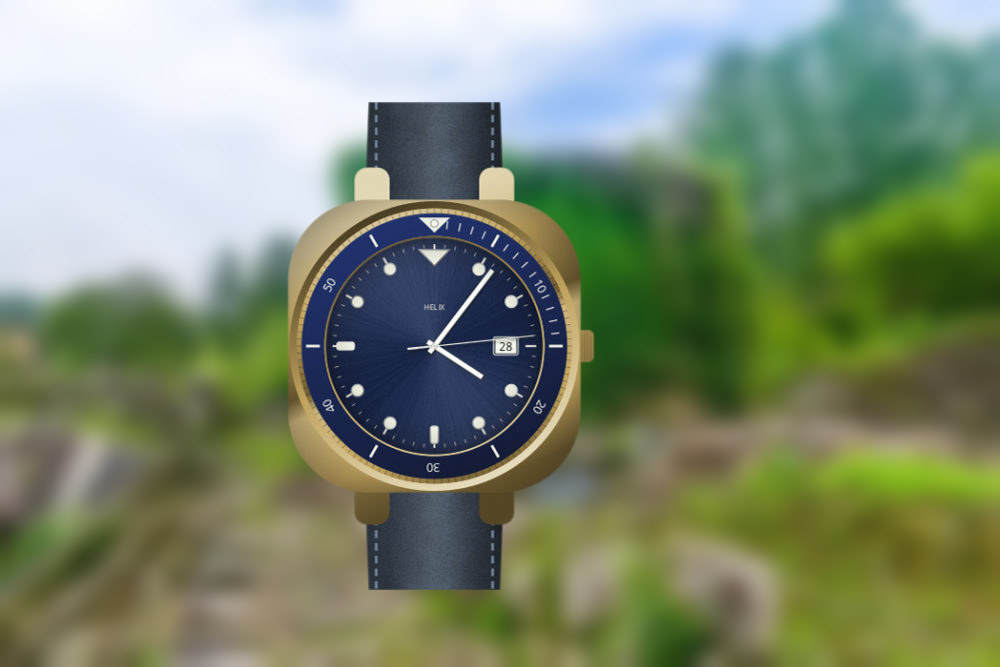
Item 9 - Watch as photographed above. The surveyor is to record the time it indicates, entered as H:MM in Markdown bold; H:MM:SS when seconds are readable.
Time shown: **4:06:14**
